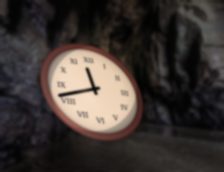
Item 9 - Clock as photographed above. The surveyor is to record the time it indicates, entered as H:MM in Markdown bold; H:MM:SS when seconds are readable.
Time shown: **11:42**
